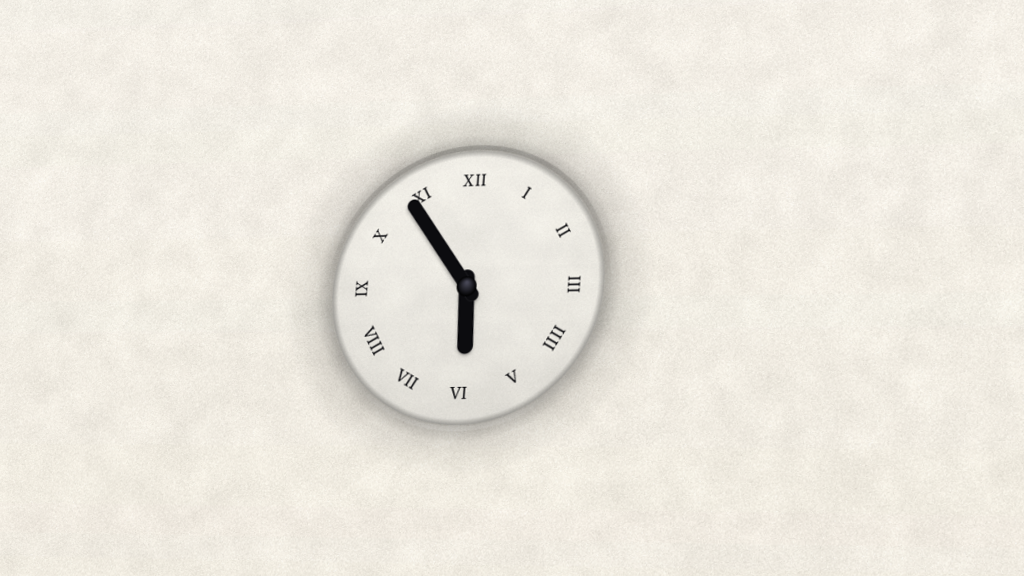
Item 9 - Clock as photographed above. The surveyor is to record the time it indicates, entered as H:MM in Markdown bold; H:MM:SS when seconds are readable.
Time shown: **5:54**
